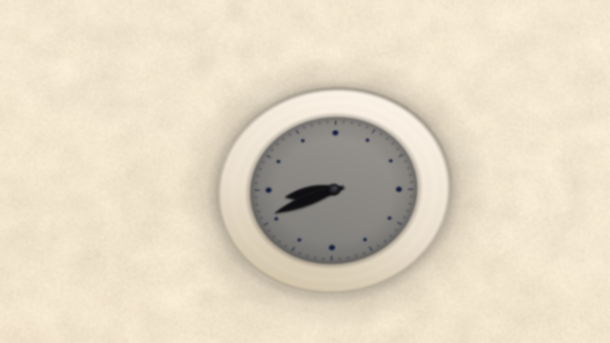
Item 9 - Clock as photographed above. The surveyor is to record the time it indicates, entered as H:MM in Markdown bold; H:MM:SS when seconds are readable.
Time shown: **8:41**
